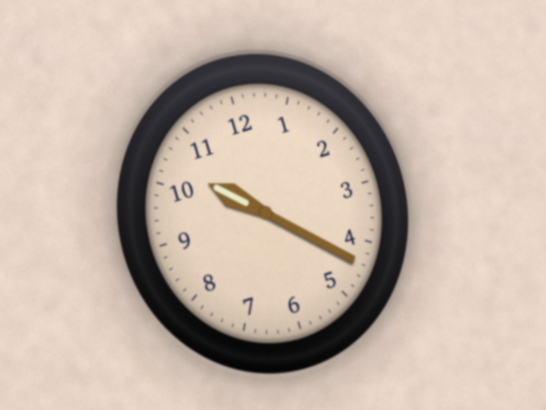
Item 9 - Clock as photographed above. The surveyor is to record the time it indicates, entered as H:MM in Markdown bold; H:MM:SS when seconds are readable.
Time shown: **10:22**
